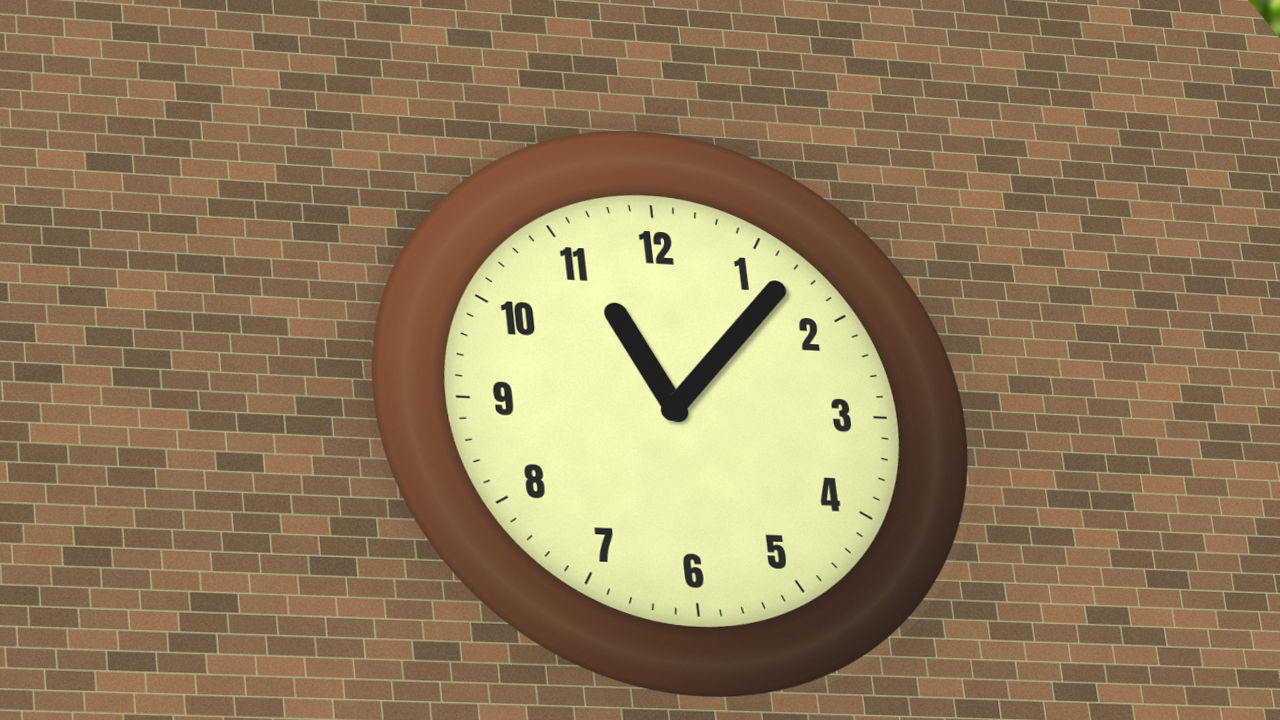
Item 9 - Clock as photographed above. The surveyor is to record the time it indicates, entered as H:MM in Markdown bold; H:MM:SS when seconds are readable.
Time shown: **11:07**
